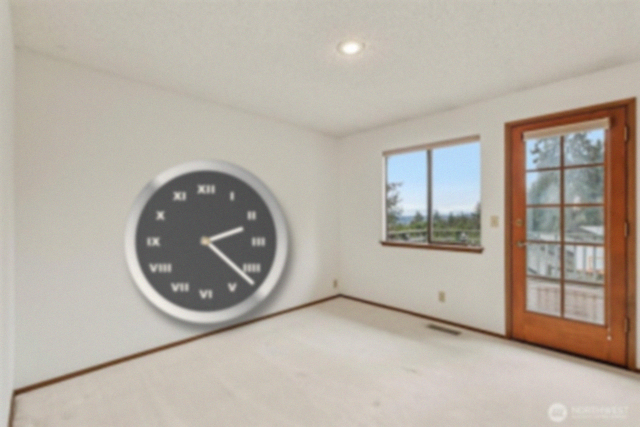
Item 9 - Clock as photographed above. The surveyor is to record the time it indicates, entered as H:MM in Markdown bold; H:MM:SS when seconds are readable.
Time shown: **2:22**
